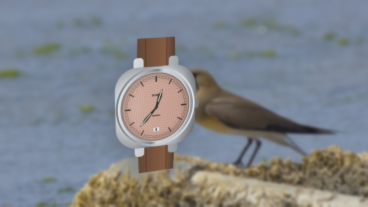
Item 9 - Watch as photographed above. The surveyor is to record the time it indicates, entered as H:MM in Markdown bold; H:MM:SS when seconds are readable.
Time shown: **12:37**
